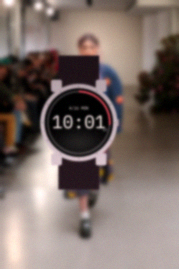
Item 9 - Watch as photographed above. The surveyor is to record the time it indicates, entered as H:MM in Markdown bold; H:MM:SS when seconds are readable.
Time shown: **10:01**
